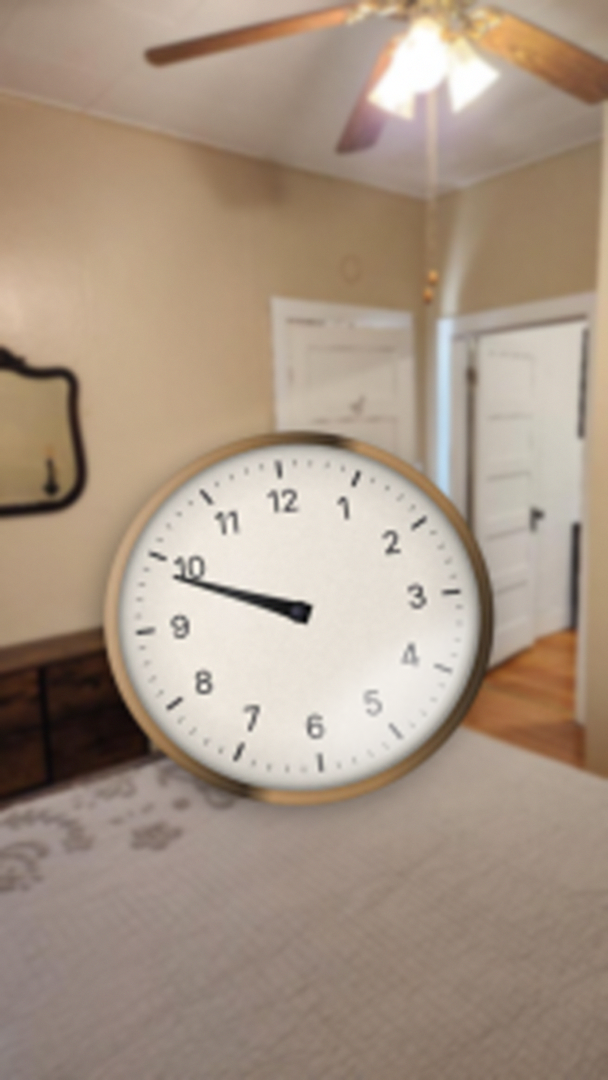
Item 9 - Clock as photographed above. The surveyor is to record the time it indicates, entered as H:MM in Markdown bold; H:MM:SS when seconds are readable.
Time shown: **9:49**
